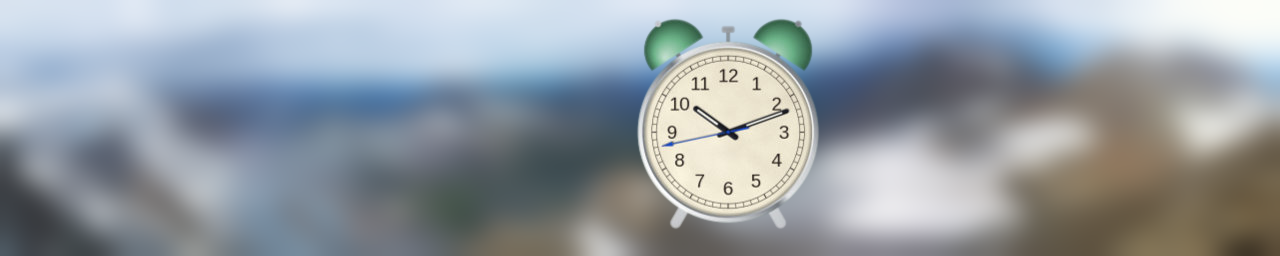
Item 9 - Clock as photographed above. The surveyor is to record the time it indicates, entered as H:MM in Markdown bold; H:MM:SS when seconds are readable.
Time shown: **10:11:43**
